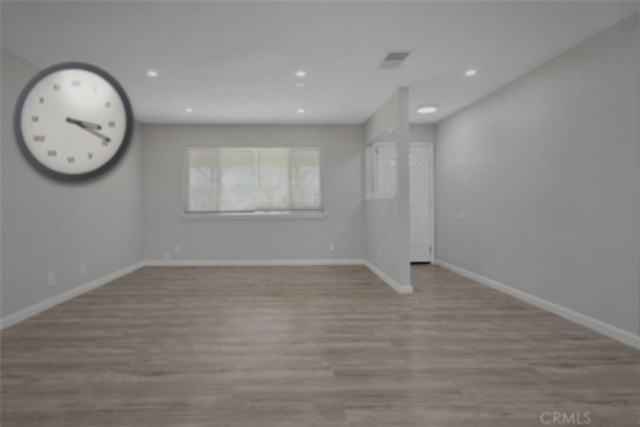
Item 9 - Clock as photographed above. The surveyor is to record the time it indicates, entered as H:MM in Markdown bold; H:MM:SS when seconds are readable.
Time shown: **3:19**
